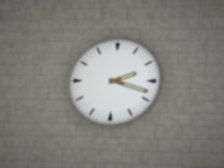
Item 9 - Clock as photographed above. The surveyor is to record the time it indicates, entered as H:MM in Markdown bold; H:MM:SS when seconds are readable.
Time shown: **2:18**
